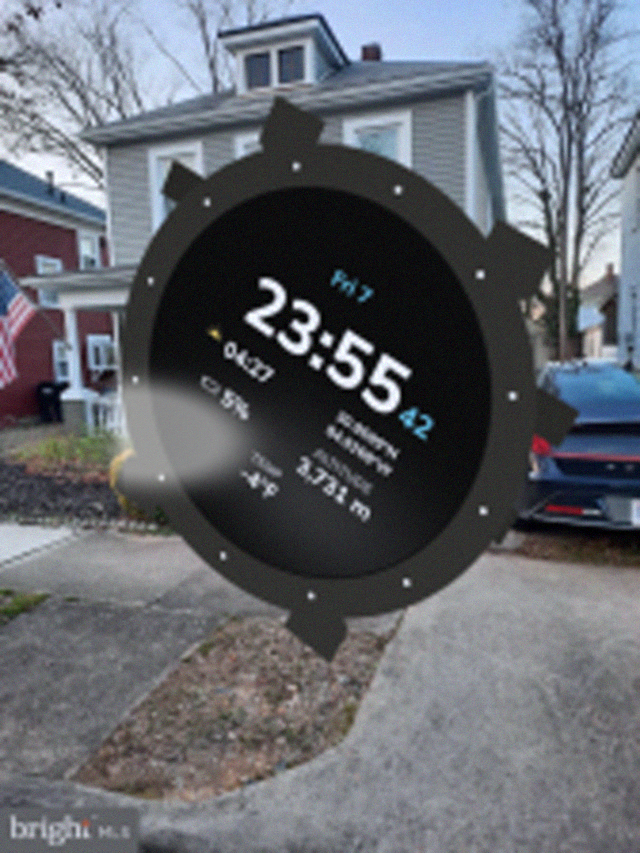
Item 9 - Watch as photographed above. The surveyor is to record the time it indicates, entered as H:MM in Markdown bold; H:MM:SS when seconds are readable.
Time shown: **23:55**
